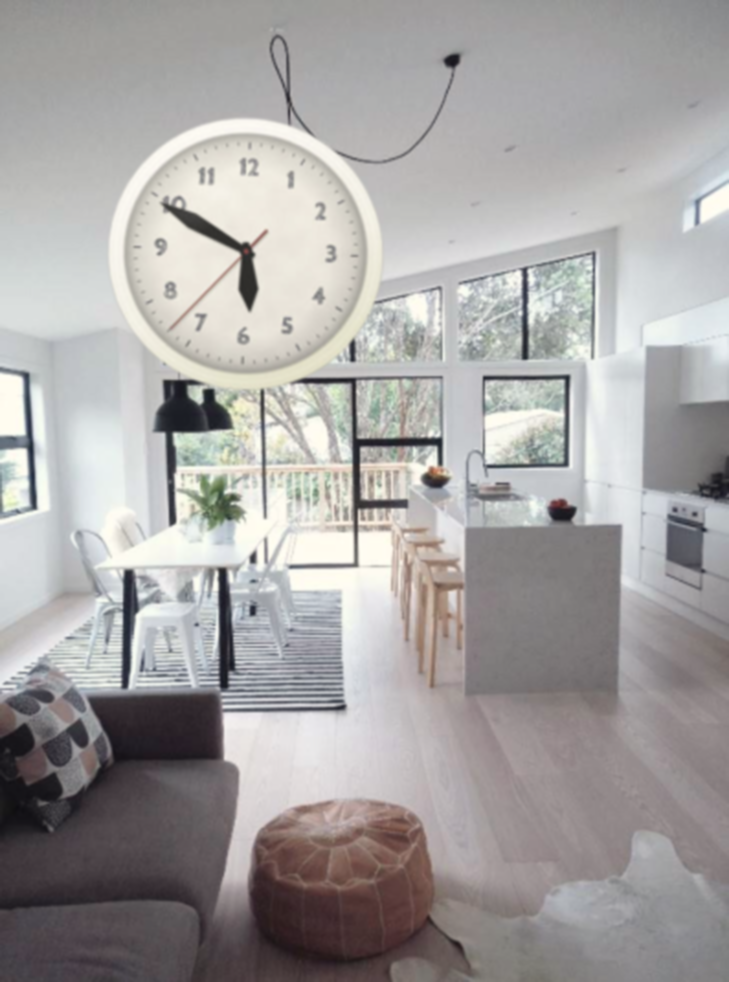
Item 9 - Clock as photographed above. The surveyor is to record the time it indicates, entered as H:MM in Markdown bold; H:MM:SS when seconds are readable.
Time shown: **5:49:37**
